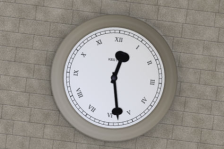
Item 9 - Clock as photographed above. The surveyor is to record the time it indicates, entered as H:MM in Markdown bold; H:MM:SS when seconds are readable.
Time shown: **12:28**
